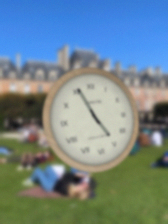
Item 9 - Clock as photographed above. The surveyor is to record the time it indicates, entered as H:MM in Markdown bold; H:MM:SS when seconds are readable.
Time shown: **4:56**
